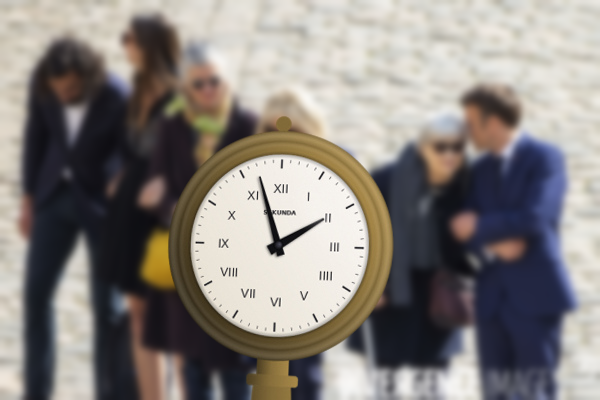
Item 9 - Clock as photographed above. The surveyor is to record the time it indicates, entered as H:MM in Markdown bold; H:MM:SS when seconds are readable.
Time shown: **1:57**
